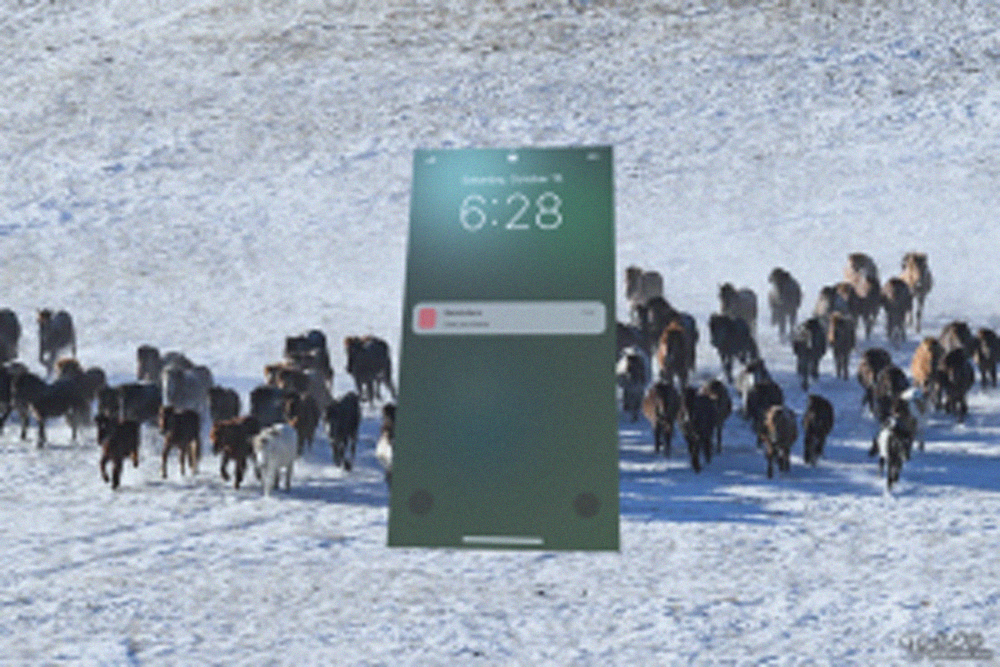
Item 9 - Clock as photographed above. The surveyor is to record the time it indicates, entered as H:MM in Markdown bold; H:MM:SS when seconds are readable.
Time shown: **6:28**
